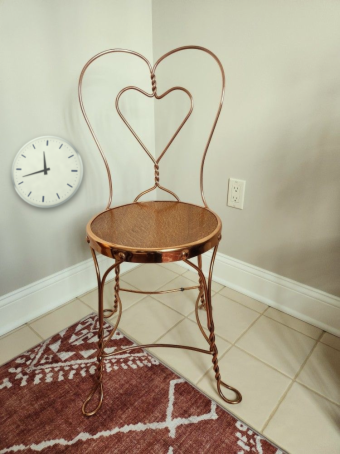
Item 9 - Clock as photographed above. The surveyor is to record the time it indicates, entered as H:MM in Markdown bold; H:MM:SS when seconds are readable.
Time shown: **11:42**
